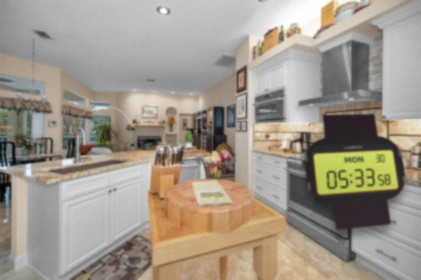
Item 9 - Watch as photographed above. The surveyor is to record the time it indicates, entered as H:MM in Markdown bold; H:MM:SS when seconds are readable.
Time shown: **5:33:58**
